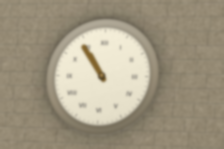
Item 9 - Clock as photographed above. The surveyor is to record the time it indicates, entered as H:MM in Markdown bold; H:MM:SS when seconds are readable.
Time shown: **10:54**
